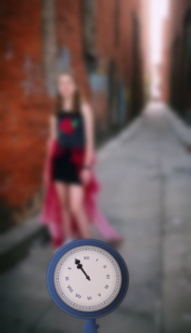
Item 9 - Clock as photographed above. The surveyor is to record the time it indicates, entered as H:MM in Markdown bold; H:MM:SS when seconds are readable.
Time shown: **10:55**
